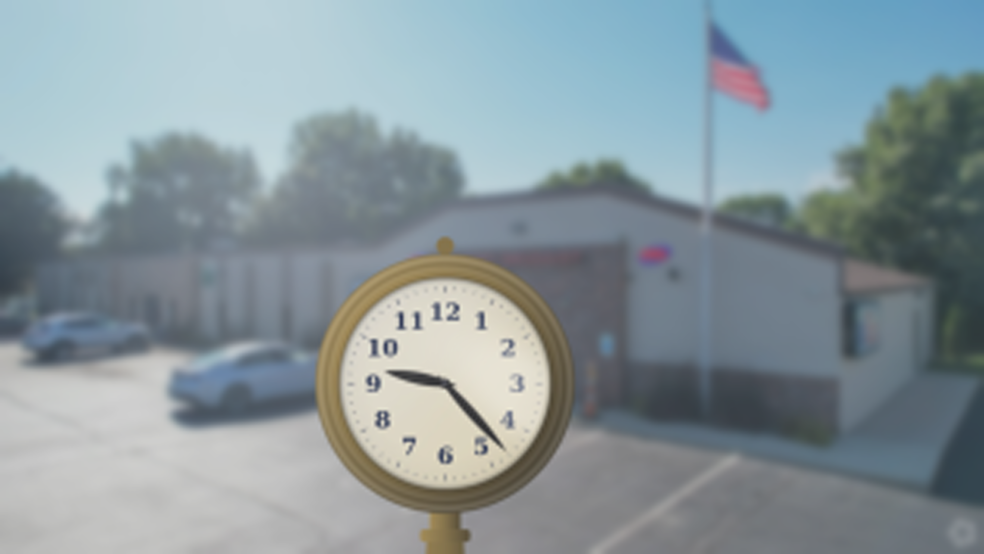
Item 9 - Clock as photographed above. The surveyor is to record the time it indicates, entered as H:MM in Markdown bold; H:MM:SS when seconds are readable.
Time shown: **9:23**
